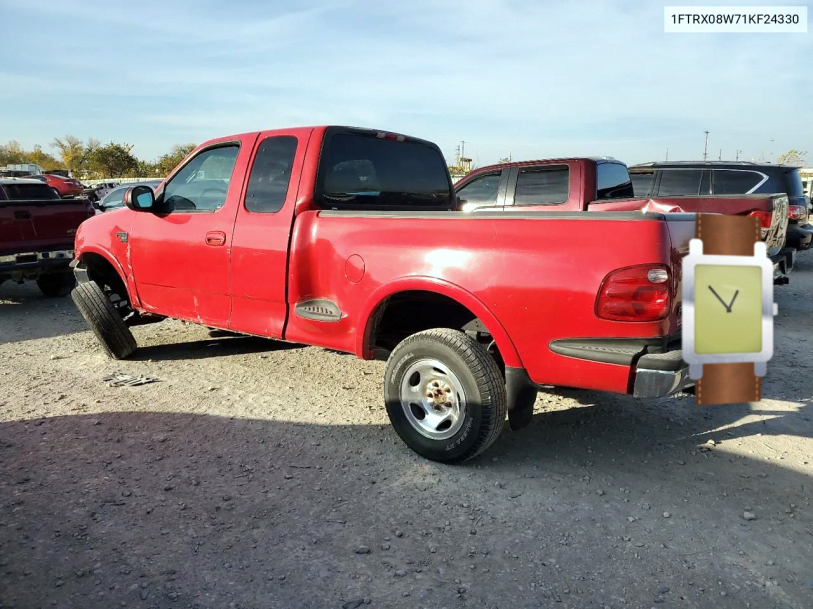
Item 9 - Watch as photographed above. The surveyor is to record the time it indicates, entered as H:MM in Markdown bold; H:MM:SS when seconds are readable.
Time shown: **12:53**
